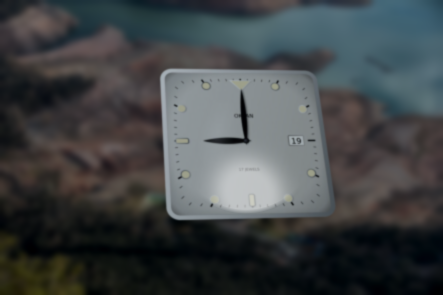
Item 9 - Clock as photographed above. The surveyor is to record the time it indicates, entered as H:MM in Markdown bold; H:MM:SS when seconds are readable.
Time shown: **9:00**
